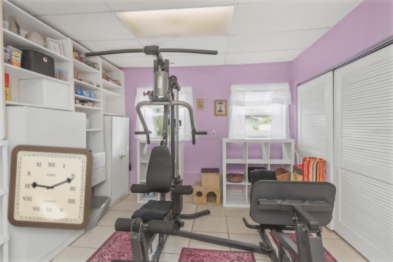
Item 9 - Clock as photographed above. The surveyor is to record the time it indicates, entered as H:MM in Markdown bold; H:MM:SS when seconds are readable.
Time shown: **9:11**
